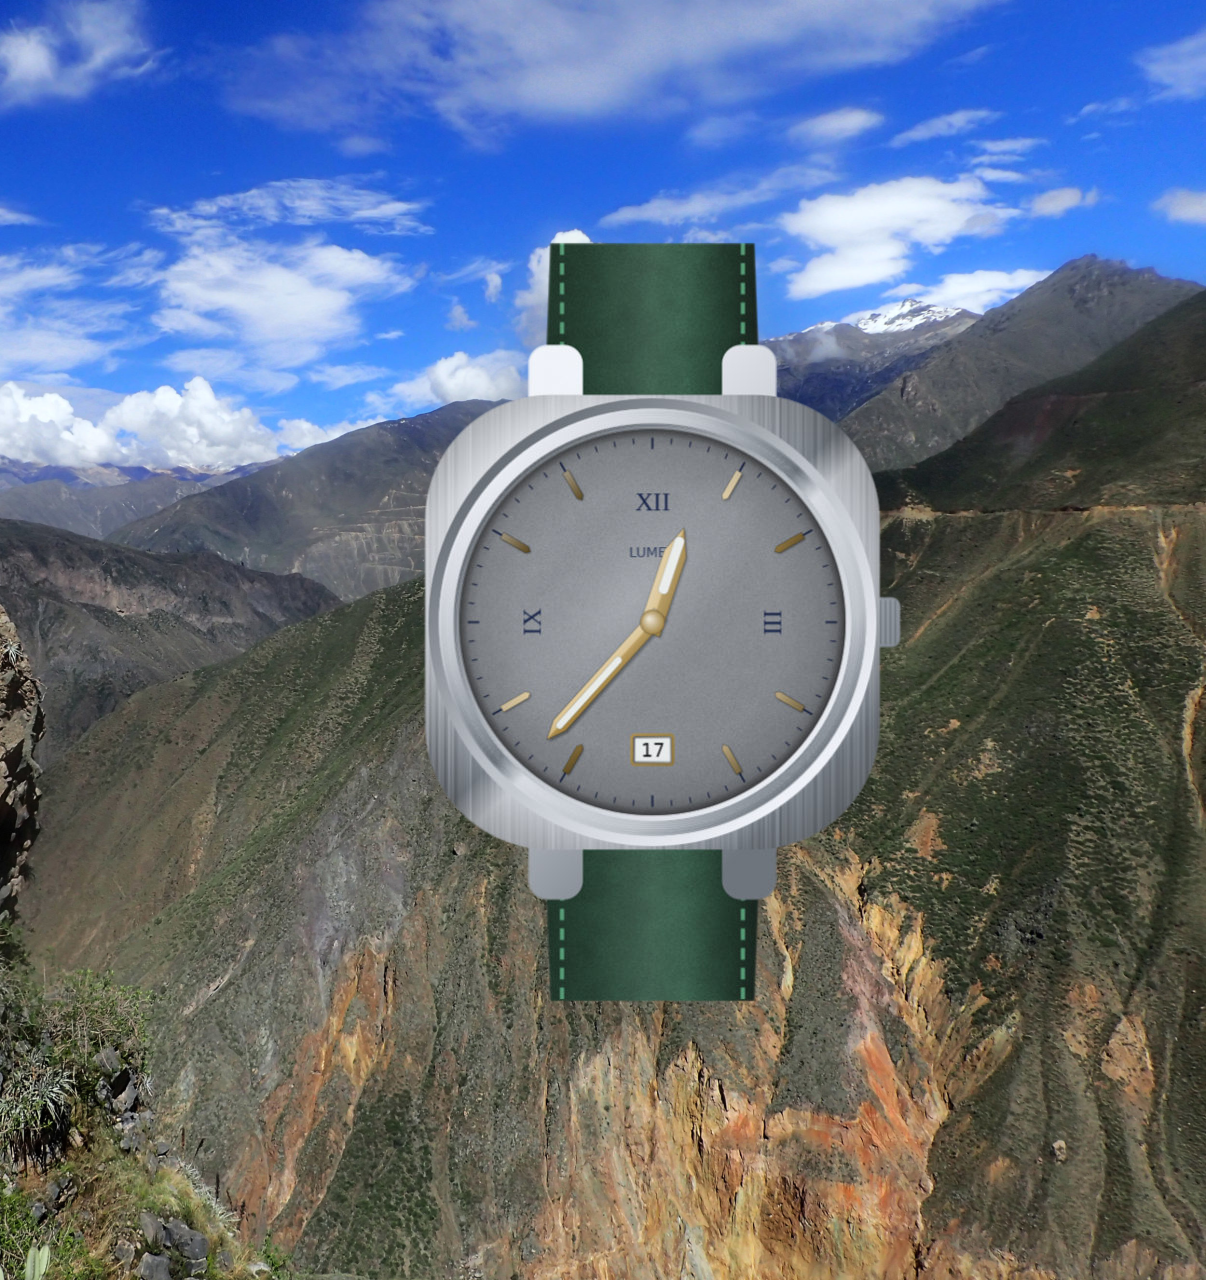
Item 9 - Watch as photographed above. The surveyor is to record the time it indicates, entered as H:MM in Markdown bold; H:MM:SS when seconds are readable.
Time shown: **12:37**
